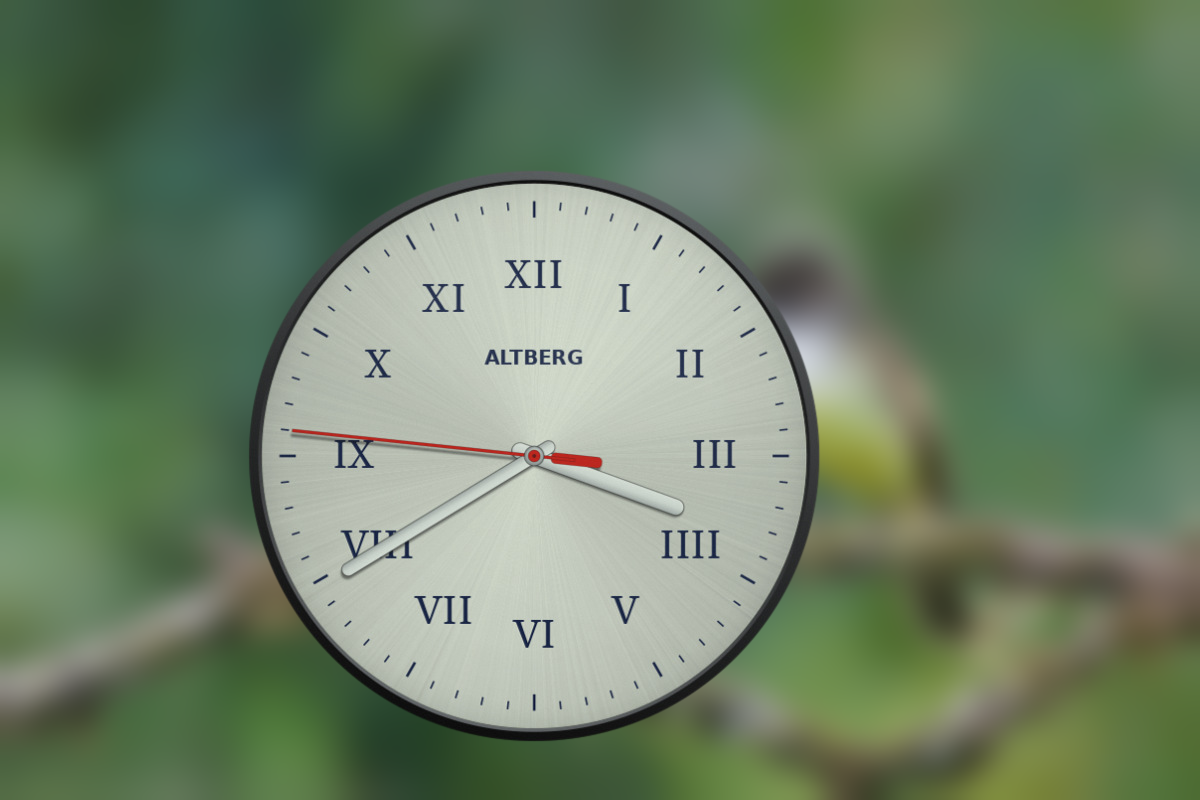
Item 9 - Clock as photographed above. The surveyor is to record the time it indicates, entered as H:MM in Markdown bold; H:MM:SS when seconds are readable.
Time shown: **3:39:46**
